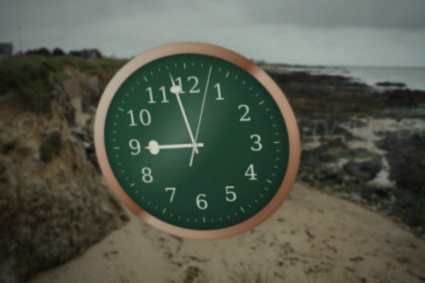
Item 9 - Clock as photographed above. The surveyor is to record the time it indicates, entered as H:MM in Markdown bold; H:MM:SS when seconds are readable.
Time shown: **8:58:03**
